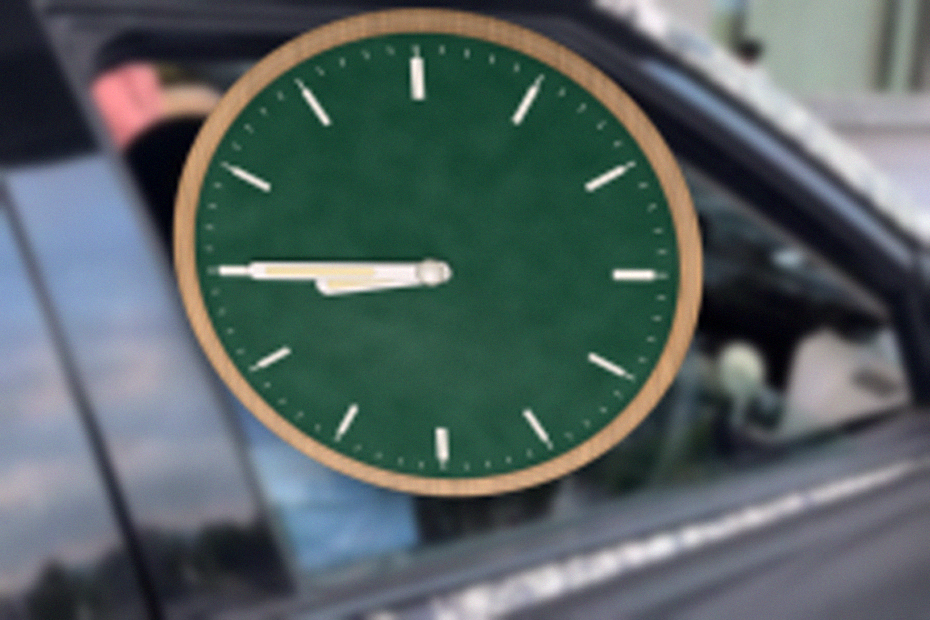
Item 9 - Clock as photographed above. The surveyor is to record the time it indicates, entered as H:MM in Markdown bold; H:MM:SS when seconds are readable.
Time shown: **8:45**
